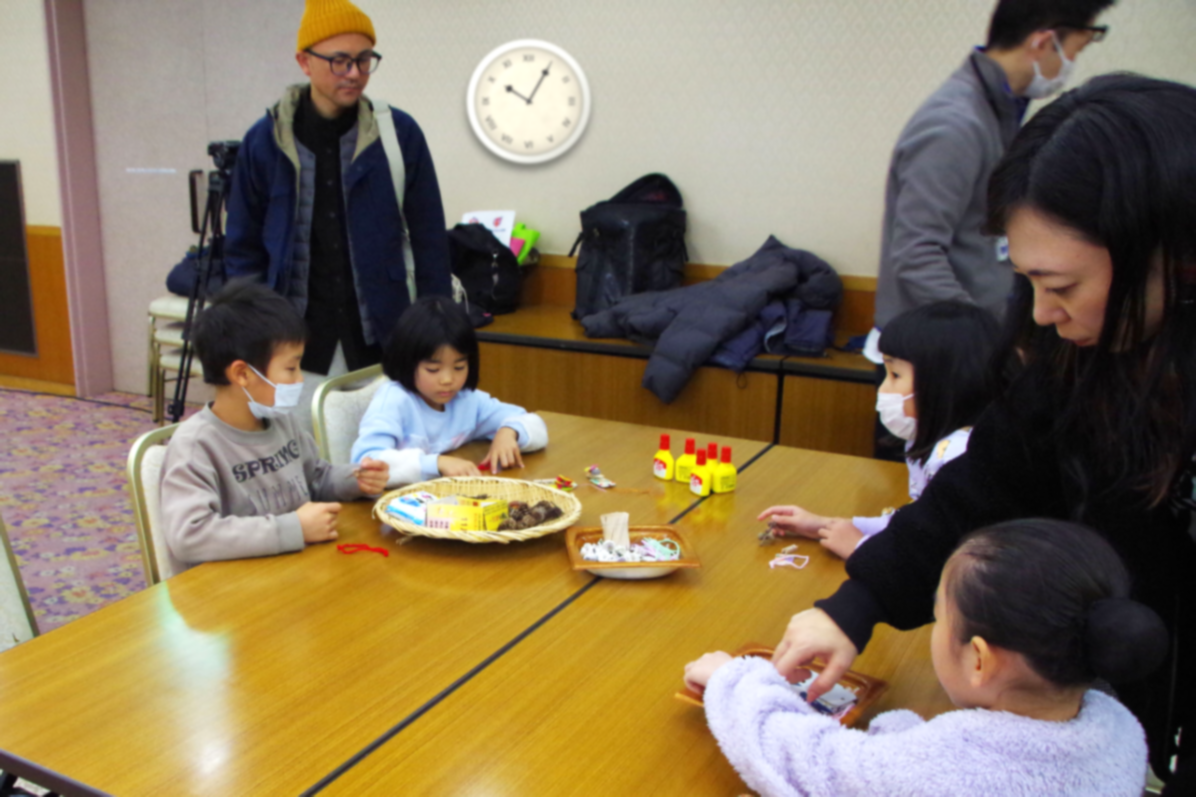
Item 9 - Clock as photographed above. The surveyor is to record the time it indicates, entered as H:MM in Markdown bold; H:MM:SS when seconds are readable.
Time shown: **10:05**
